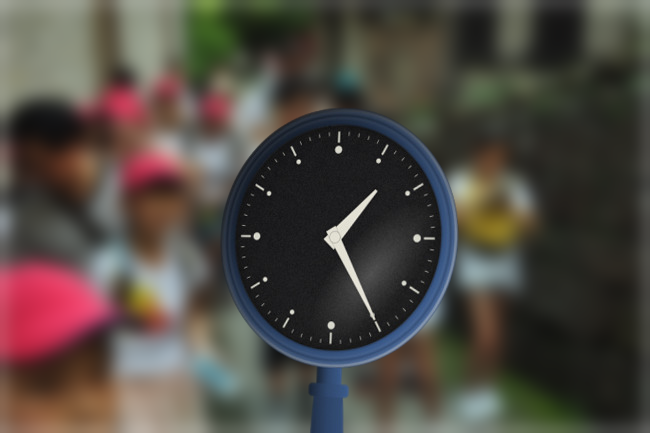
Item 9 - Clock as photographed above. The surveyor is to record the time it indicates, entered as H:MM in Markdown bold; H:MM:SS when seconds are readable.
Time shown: **1:25**
